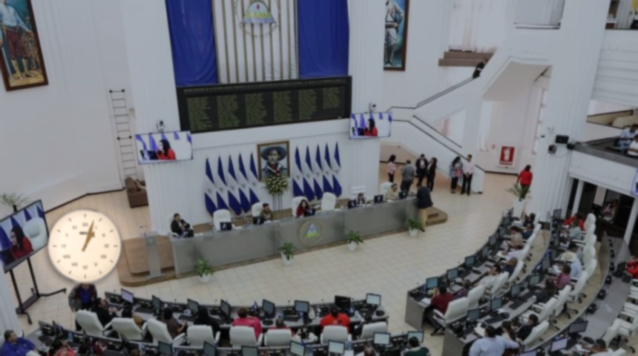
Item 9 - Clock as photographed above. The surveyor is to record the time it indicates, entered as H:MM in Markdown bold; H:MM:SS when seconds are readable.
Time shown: **1:03**
